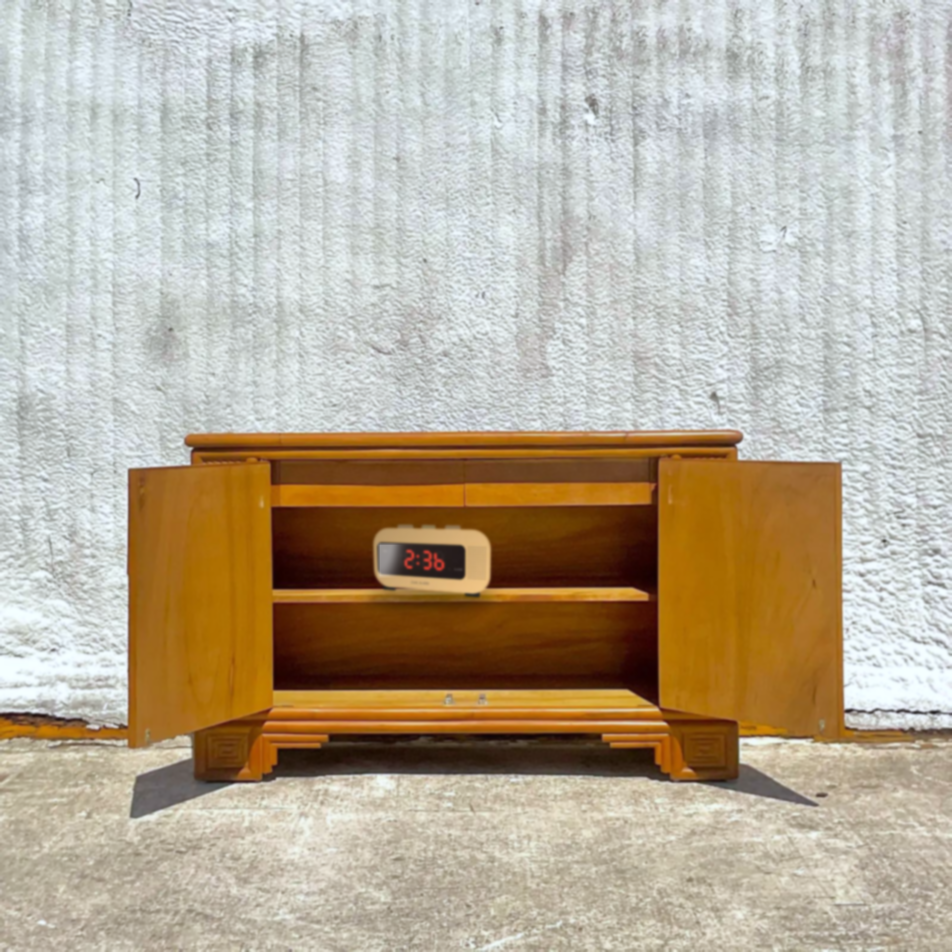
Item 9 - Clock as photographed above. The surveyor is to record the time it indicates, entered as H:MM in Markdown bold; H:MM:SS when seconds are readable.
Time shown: **2:36**
